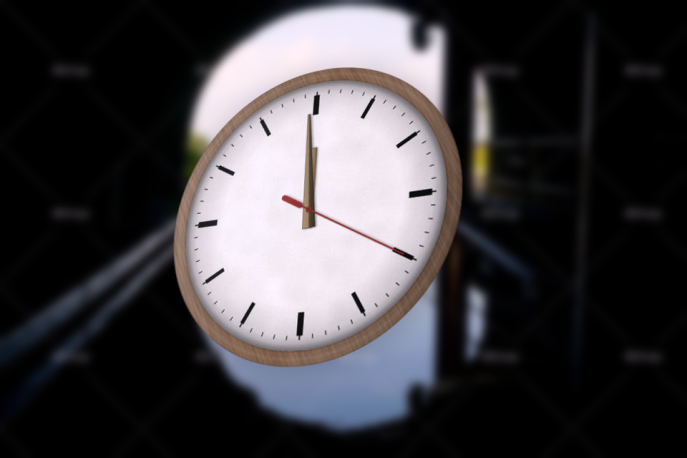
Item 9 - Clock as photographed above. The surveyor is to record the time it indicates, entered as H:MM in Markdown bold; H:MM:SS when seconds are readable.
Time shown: **11:59:20**
